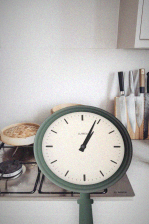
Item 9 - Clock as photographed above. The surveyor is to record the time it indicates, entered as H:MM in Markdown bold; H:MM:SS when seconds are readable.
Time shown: **1:04**
